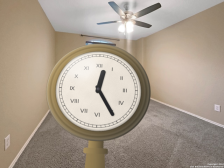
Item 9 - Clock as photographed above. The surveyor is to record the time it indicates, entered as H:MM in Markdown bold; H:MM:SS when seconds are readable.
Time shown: **12:25**
